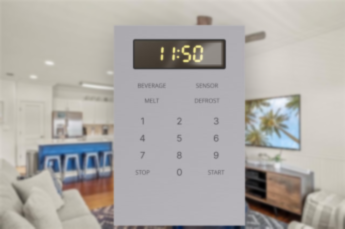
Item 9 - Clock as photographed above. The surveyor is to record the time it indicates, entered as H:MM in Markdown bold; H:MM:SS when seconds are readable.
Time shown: **11:50**
